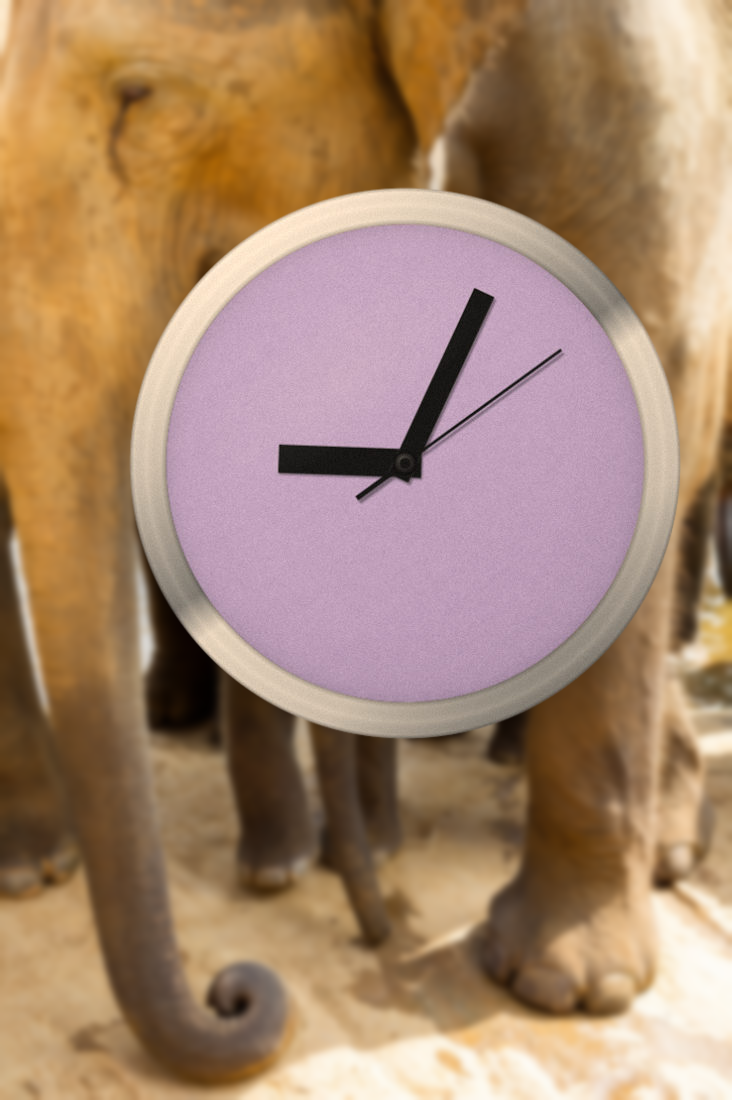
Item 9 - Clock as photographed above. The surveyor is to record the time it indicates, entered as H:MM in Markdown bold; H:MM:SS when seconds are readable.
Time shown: **9:04:09**
